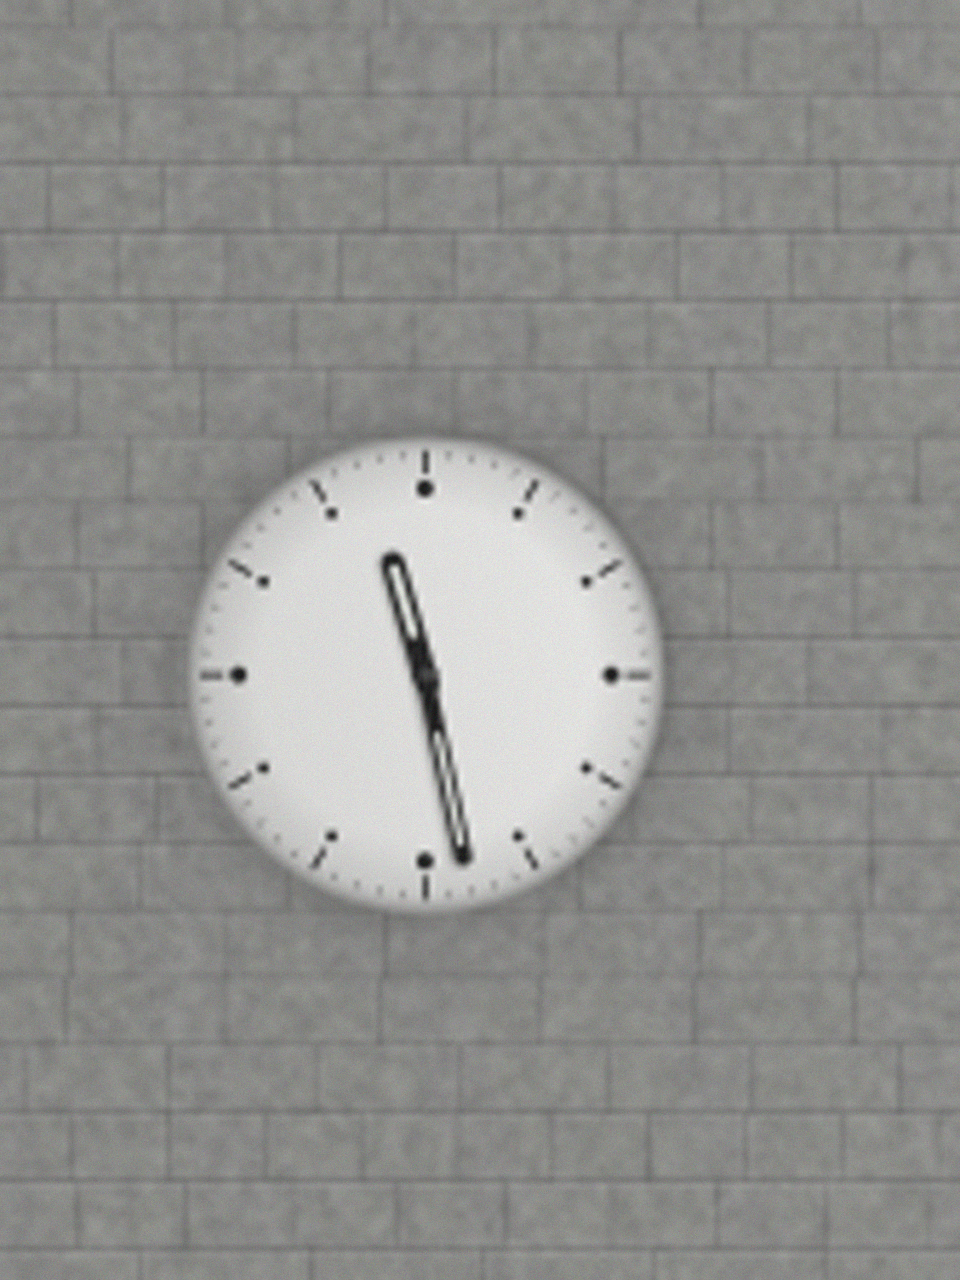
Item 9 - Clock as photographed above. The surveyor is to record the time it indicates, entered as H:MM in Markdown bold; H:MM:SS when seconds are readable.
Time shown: **11:28**
